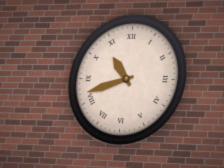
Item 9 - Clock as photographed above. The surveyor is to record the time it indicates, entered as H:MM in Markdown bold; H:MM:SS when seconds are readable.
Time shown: **10:42**
